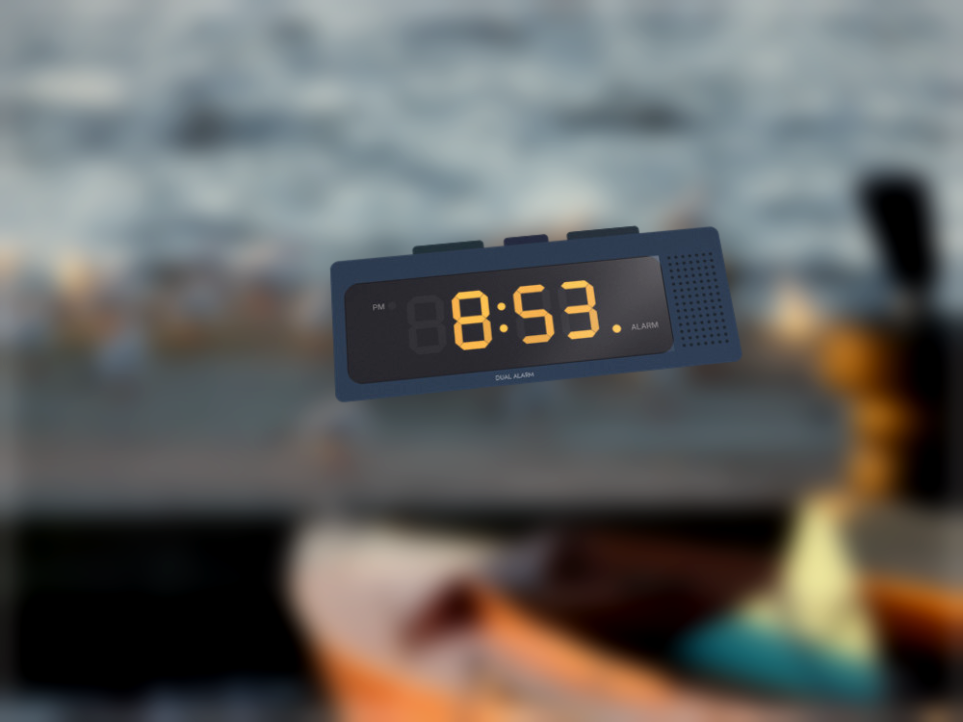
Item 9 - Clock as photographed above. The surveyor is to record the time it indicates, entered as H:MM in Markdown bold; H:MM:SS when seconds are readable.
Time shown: **8:53**
